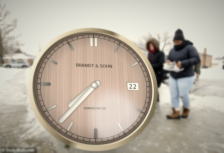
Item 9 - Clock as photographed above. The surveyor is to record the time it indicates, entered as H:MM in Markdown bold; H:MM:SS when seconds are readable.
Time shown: **7:37**
